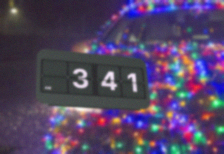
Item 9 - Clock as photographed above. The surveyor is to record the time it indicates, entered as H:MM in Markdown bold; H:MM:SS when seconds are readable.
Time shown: **3:41**
